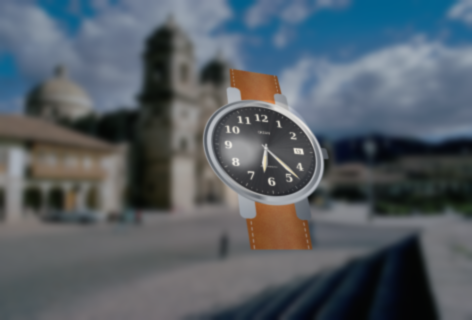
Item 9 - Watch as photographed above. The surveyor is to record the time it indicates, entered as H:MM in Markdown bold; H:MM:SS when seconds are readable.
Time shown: **6:23**
